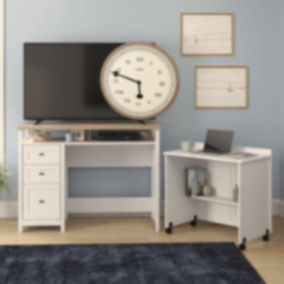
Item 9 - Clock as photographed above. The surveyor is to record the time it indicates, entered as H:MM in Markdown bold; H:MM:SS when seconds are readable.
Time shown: **5:48**
